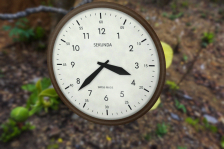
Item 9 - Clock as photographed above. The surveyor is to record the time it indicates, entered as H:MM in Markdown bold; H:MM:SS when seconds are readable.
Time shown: **3:38**
